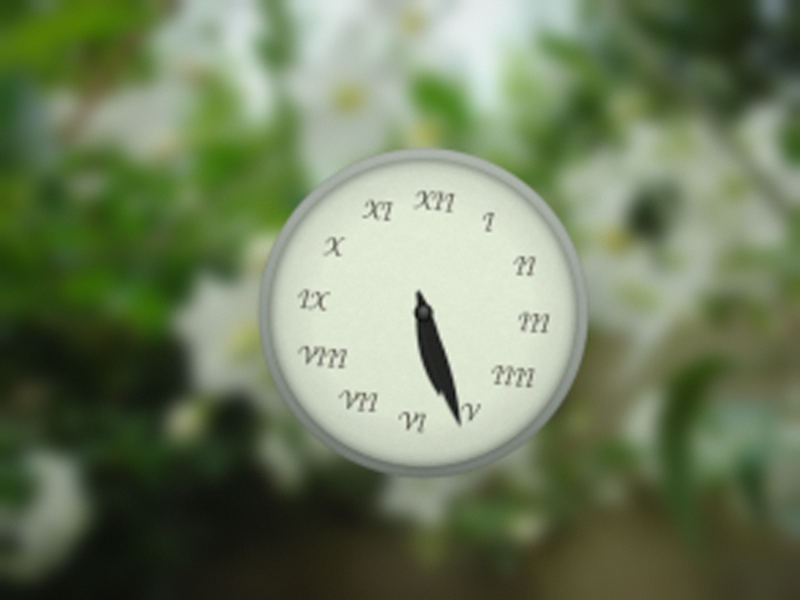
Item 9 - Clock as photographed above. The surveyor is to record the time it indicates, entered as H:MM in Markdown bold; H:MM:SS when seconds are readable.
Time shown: **5:26**
